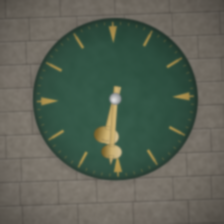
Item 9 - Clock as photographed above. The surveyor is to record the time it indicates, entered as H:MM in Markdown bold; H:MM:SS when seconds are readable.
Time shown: **6:31**
